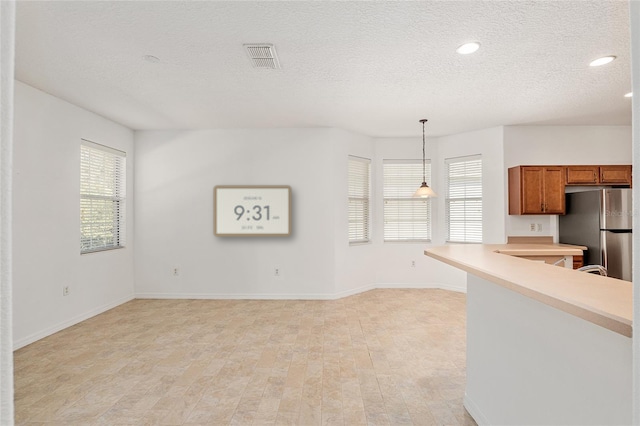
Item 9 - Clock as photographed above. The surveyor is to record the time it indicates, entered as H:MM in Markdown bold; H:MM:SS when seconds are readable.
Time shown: **9:31**
